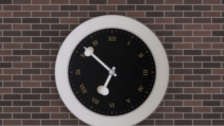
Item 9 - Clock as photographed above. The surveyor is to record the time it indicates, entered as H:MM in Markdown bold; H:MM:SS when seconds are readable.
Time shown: **6:52**
